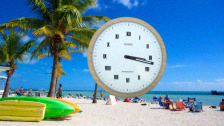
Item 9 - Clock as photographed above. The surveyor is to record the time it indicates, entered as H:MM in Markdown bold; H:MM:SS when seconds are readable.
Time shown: **3:17**
